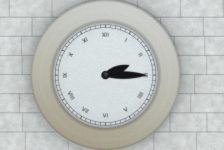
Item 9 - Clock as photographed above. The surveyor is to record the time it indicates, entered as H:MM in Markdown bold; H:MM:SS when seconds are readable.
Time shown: **2:15**
